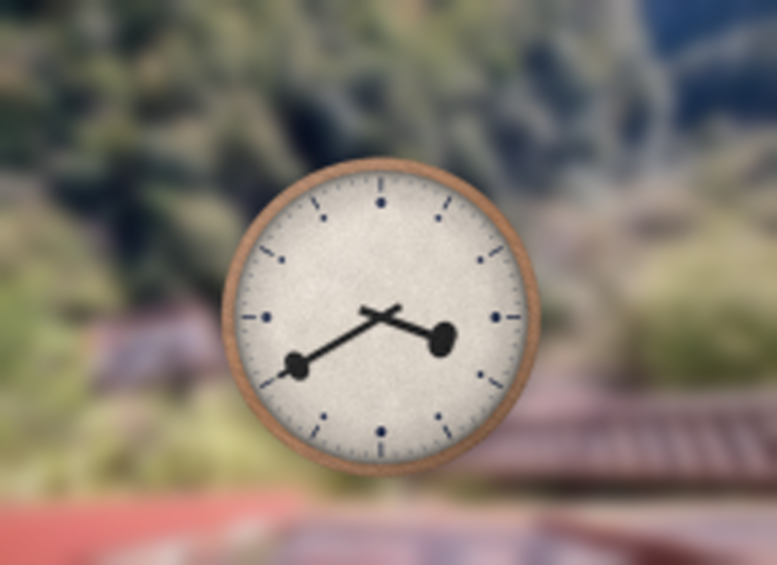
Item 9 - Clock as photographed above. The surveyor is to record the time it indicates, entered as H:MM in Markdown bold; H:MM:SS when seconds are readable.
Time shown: **3:40**
